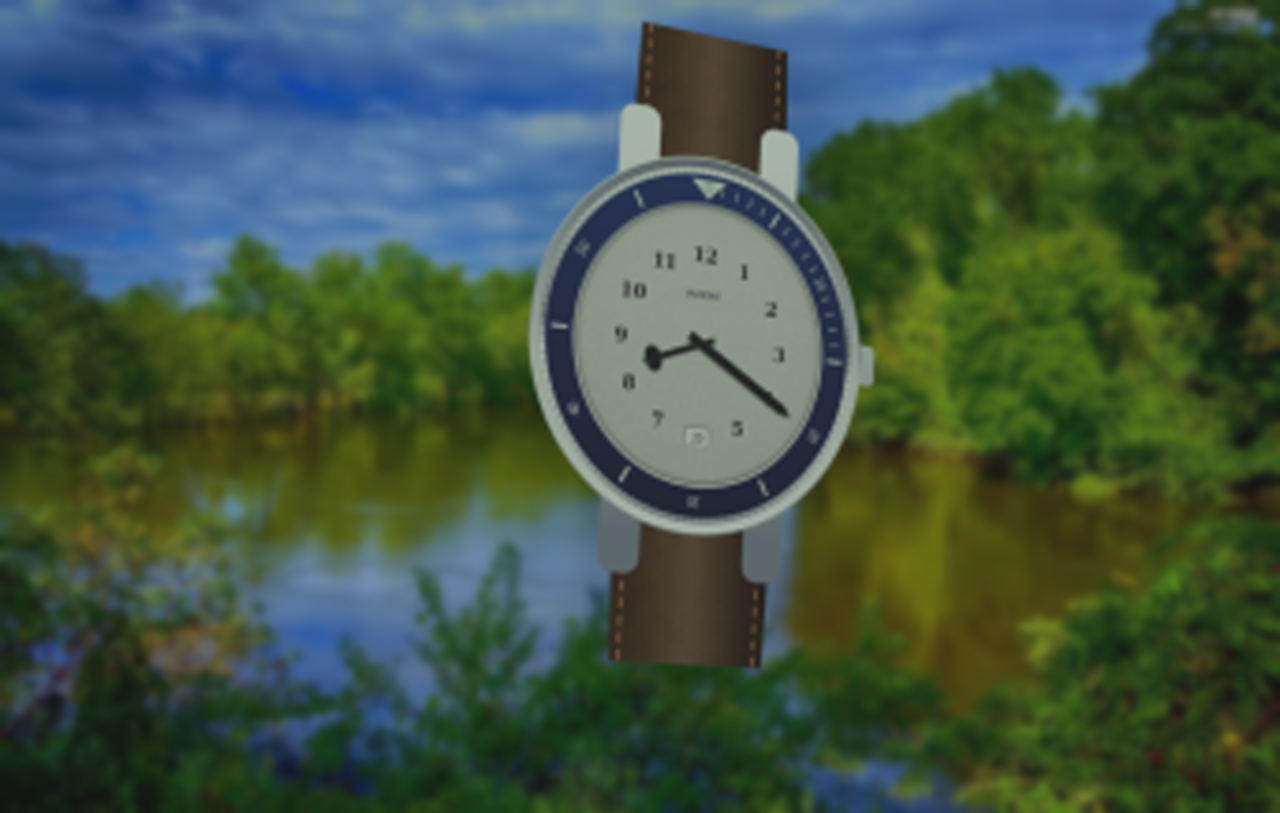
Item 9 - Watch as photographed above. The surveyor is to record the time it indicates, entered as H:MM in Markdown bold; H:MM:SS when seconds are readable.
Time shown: **8:20**
